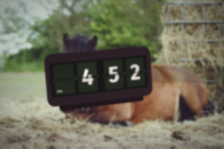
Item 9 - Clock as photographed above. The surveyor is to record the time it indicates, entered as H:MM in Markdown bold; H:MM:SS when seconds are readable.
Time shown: **4:52**
